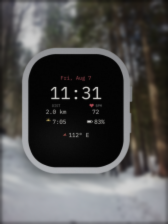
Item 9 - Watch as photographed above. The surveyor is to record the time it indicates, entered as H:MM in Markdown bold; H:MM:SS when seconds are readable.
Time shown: **11:31**
